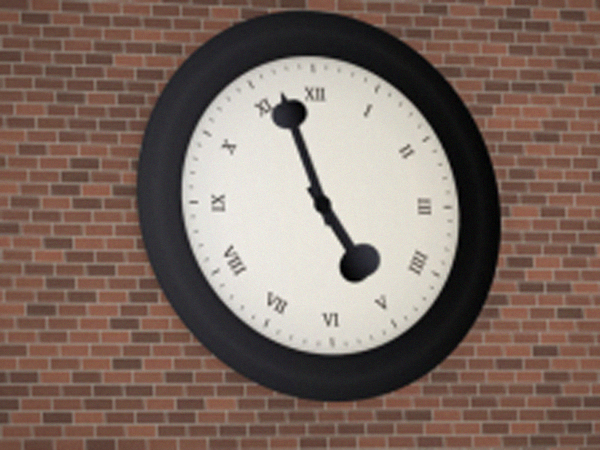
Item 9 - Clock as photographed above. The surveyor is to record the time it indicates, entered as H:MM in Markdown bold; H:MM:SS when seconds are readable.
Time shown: **4:57**
